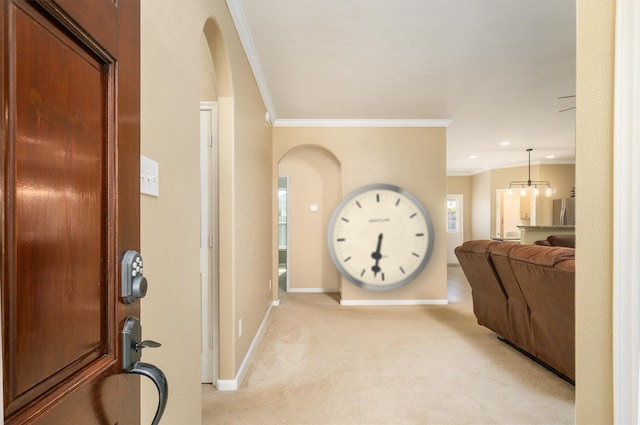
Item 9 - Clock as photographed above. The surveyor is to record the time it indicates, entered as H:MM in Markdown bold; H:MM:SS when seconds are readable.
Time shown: **6:32**
